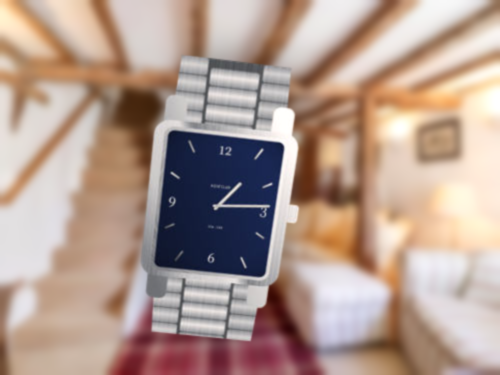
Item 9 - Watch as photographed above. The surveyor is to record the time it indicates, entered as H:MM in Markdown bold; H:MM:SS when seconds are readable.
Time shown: **1:14**
